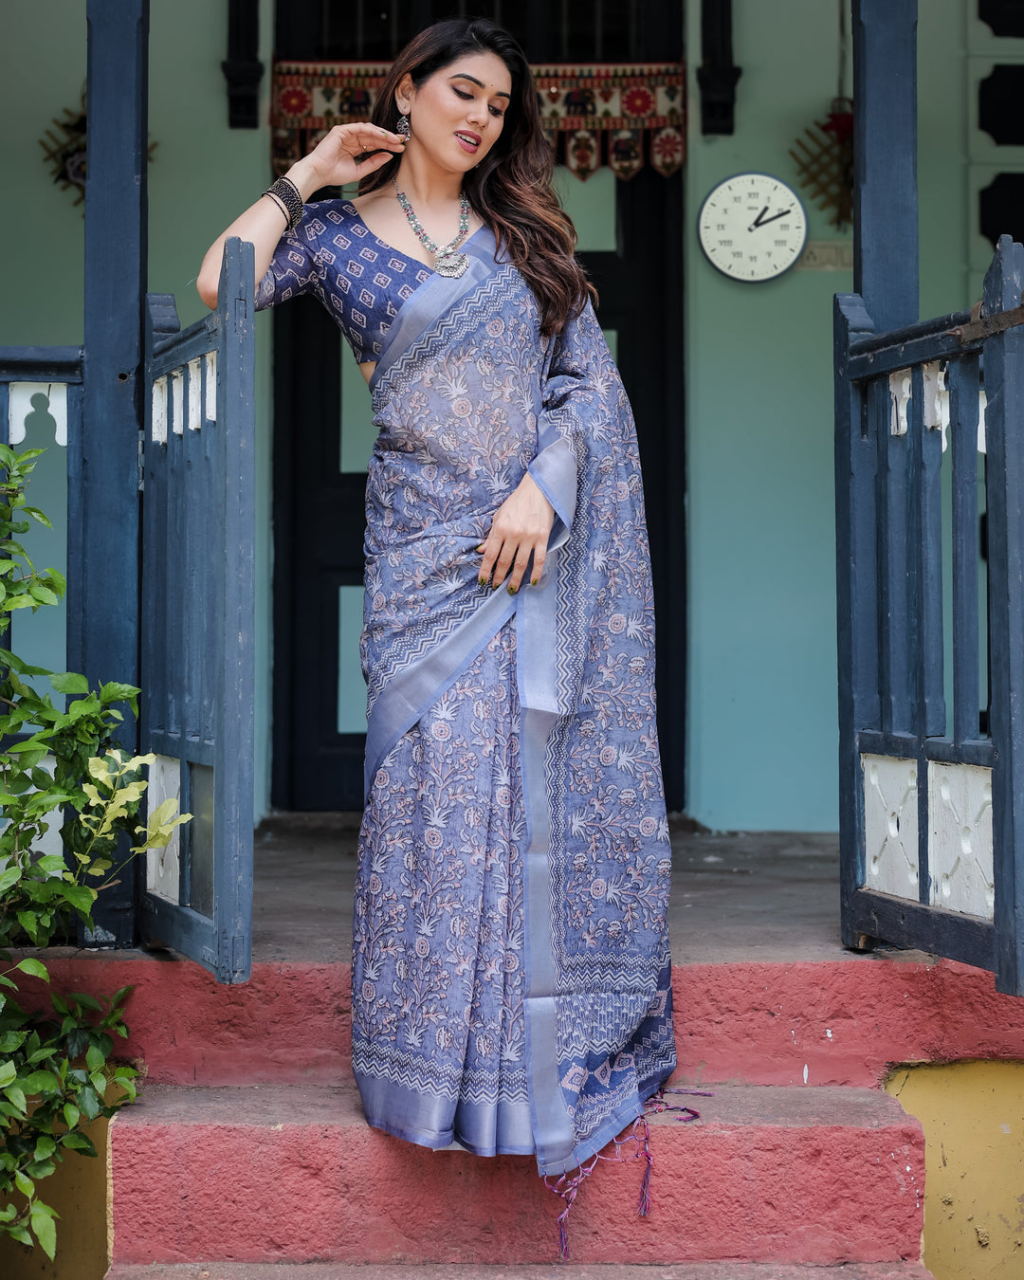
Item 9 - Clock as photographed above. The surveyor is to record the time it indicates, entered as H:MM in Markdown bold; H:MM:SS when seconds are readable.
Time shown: **1:11**
